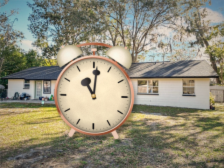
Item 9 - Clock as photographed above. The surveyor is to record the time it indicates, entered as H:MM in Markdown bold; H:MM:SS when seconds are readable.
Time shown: **11:01**
